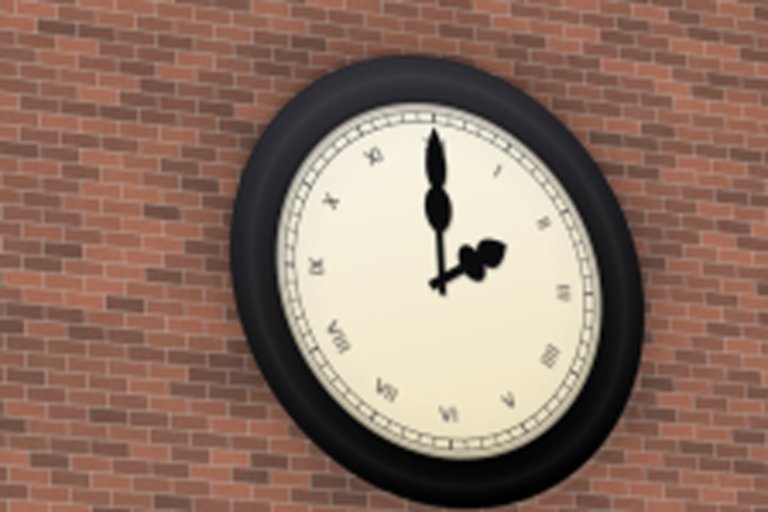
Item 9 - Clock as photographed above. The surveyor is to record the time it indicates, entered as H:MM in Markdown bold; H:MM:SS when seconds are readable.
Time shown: **2:00**
